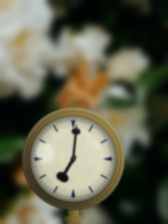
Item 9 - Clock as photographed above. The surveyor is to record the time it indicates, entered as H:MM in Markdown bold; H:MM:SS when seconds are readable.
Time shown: **7:01**
